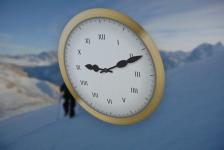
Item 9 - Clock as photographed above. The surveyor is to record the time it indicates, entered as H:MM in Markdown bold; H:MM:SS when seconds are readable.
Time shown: **9:11**
